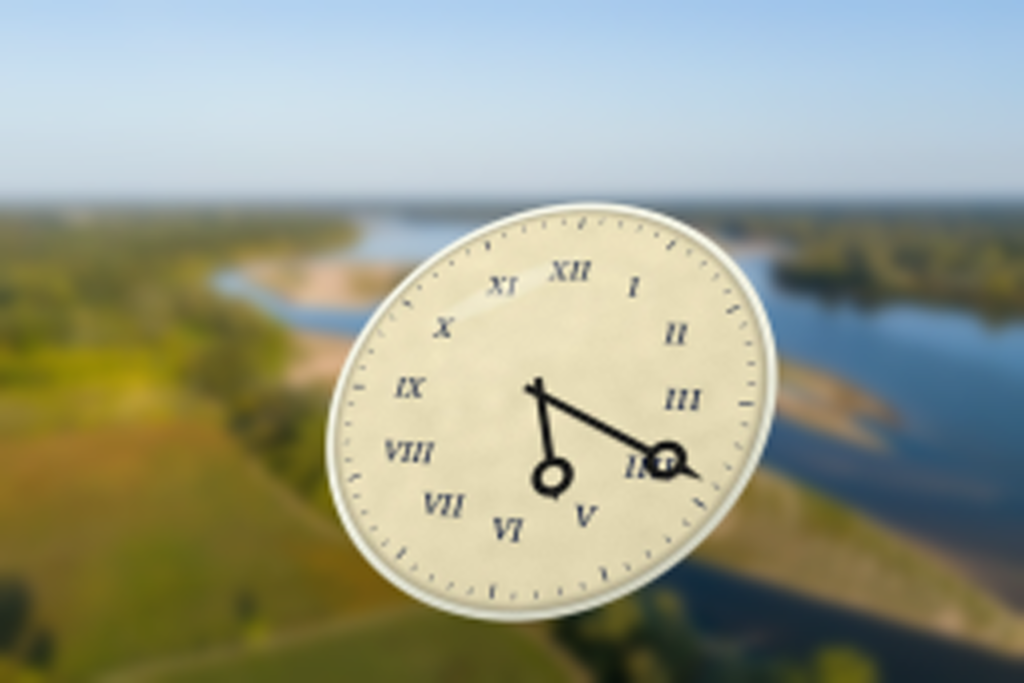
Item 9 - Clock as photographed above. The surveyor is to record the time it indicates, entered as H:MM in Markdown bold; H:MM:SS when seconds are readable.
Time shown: **5:19**
